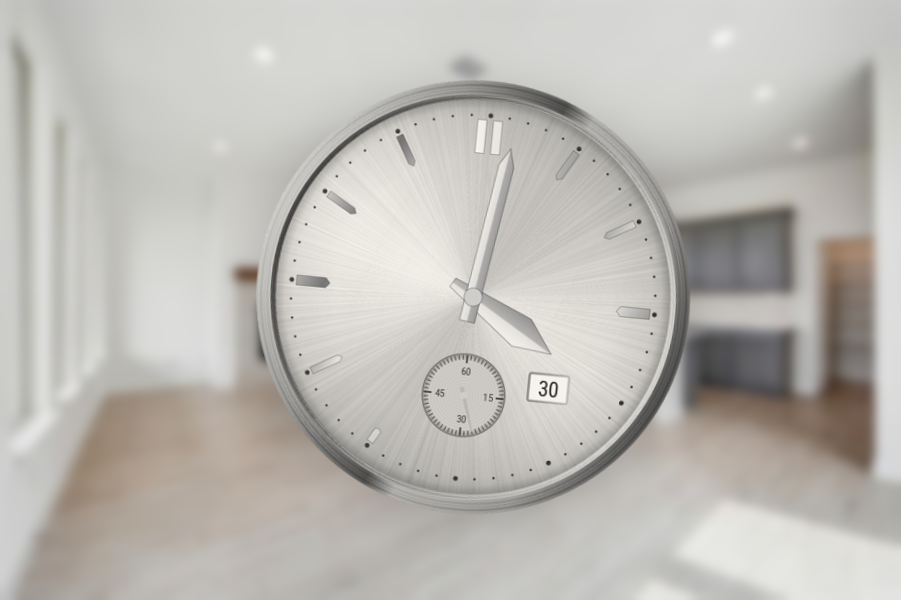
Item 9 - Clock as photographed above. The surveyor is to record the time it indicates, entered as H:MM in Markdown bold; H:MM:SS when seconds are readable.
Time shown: **4:01:27**
